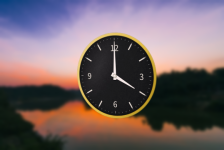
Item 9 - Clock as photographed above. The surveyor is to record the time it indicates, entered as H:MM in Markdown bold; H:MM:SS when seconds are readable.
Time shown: **4:00**
